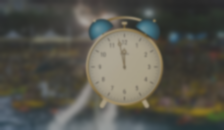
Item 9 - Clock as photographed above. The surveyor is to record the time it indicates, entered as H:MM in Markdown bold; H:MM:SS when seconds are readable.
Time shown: **11:58**
